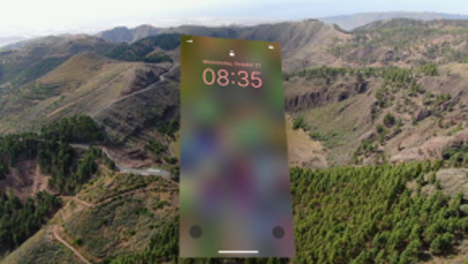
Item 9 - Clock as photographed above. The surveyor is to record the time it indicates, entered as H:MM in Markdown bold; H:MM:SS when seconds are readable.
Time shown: **8:35**
